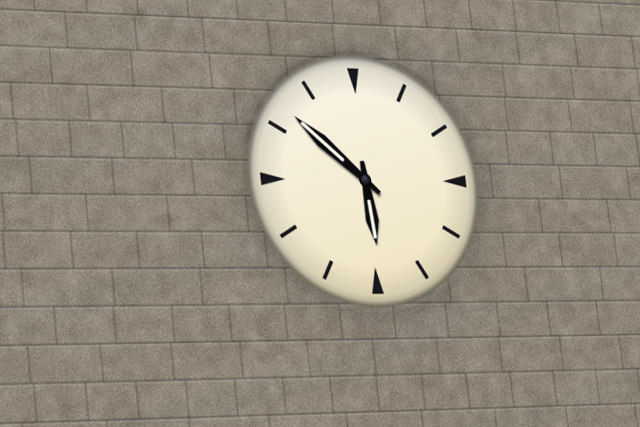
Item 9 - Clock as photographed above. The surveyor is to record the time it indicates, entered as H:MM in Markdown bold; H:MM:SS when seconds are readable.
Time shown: **5:52**
